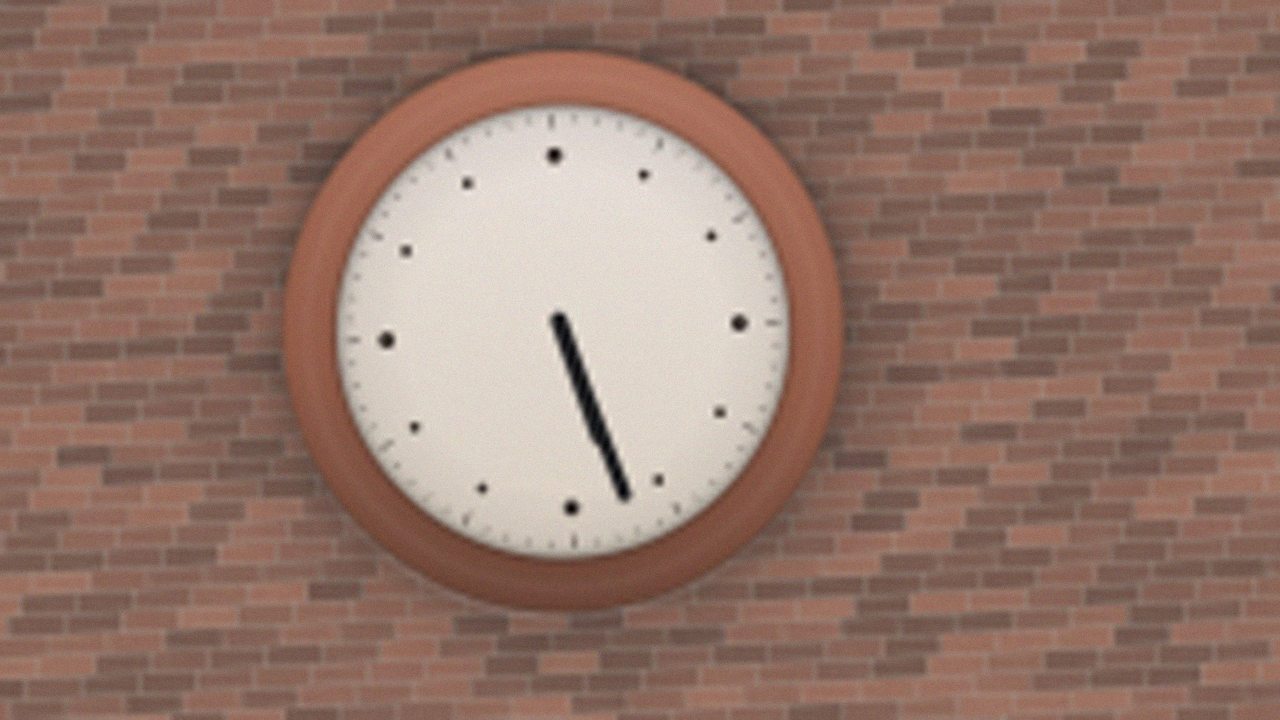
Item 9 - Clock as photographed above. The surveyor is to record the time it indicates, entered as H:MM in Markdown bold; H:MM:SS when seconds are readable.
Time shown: **5:27**
